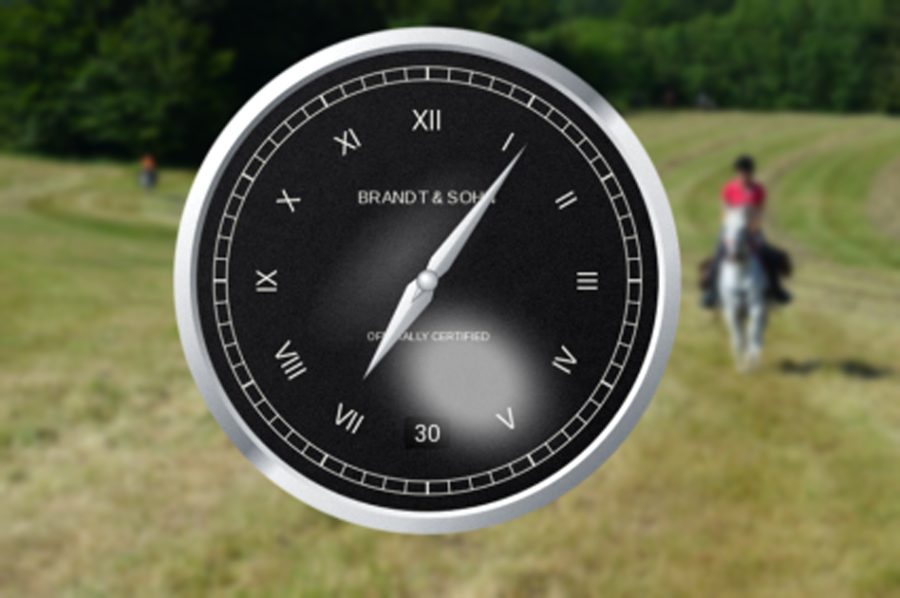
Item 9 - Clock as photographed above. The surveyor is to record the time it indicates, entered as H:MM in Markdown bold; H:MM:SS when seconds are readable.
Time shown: **7:06**
